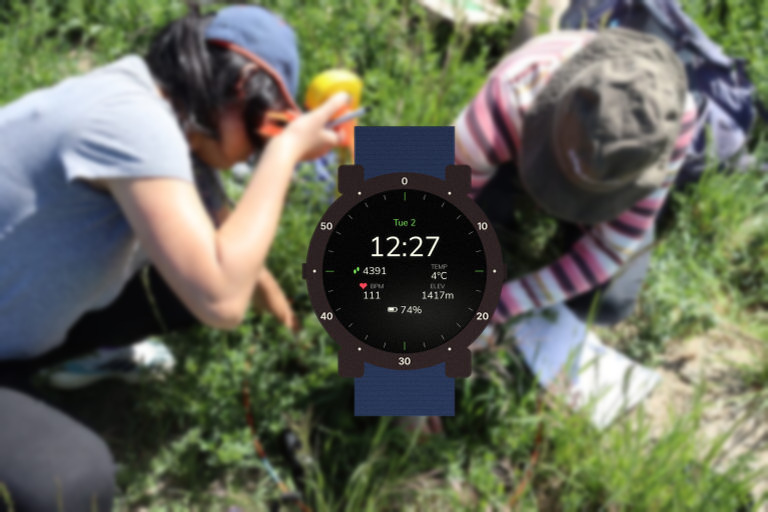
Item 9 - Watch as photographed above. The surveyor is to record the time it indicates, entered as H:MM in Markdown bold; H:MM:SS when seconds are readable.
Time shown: **12:27**
